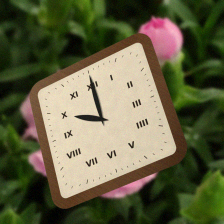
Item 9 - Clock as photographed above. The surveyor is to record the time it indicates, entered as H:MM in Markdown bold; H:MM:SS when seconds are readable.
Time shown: **10:00**
